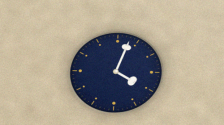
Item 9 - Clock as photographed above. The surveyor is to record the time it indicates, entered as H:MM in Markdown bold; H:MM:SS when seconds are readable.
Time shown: **4:03**
